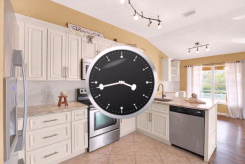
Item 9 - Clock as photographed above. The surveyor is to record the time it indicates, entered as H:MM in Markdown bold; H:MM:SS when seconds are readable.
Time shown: **3:43**
